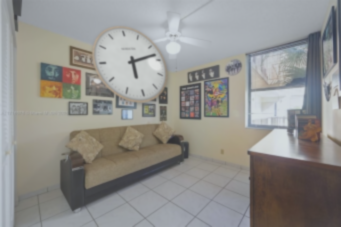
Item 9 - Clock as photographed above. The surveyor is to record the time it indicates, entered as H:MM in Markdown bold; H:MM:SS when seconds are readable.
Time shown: **6:13**
